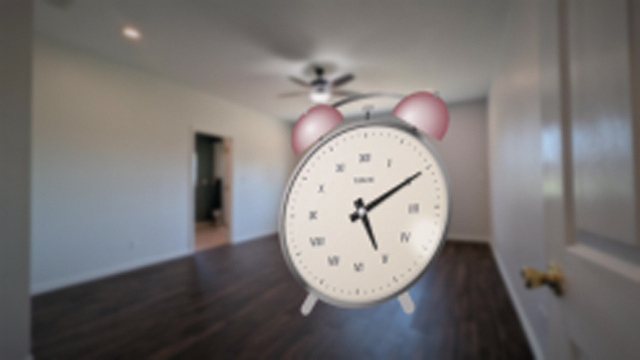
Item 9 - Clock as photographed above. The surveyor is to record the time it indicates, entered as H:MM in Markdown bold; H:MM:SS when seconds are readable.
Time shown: **5:10**
